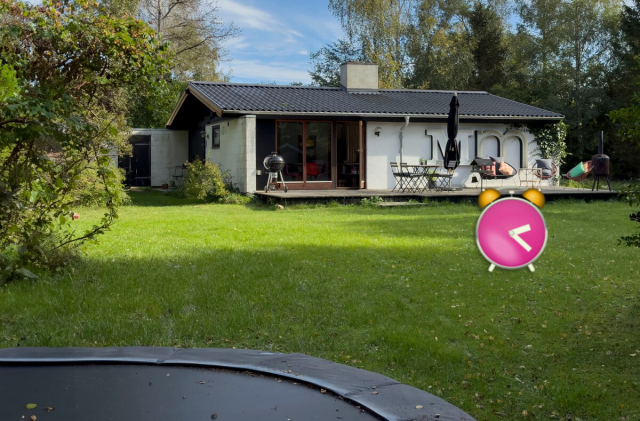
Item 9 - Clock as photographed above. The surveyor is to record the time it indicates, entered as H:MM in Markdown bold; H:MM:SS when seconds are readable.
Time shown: **2:22**
